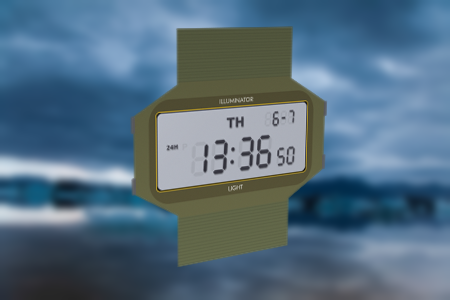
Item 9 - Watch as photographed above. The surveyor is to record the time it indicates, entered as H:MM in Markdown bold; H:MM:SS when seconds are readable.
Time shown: **13:36:50**
